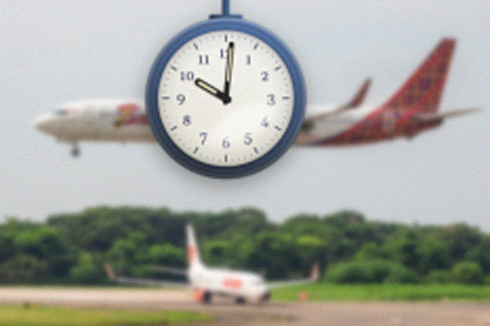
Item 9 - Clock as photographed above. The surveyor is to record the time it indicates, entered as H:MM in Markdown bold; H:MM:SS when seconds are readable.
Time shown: **10:01**
